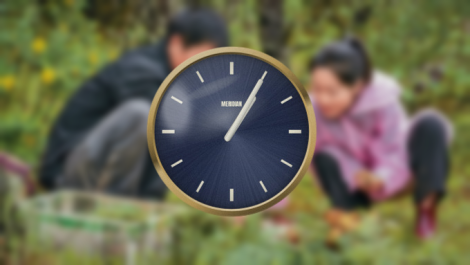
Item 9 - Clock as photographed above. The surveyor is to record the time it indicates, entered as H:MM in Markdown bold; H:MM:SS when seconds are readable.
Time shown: **1:05**
